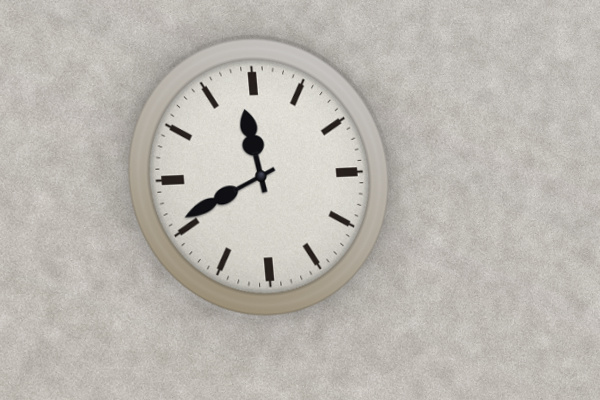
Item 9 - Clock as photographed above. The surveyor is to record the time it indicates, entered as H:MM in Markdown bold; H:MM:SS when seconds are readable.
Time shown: **11:41**
